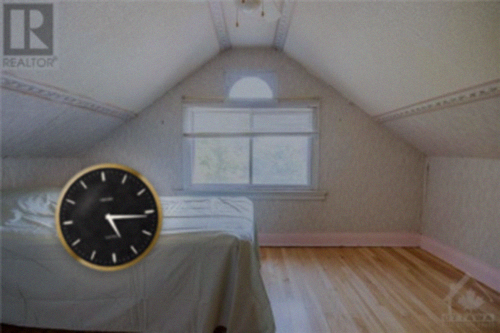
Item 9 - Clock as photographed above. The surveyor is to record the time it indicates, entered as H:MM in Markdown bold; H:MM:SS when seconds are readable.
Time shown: **5:16**
